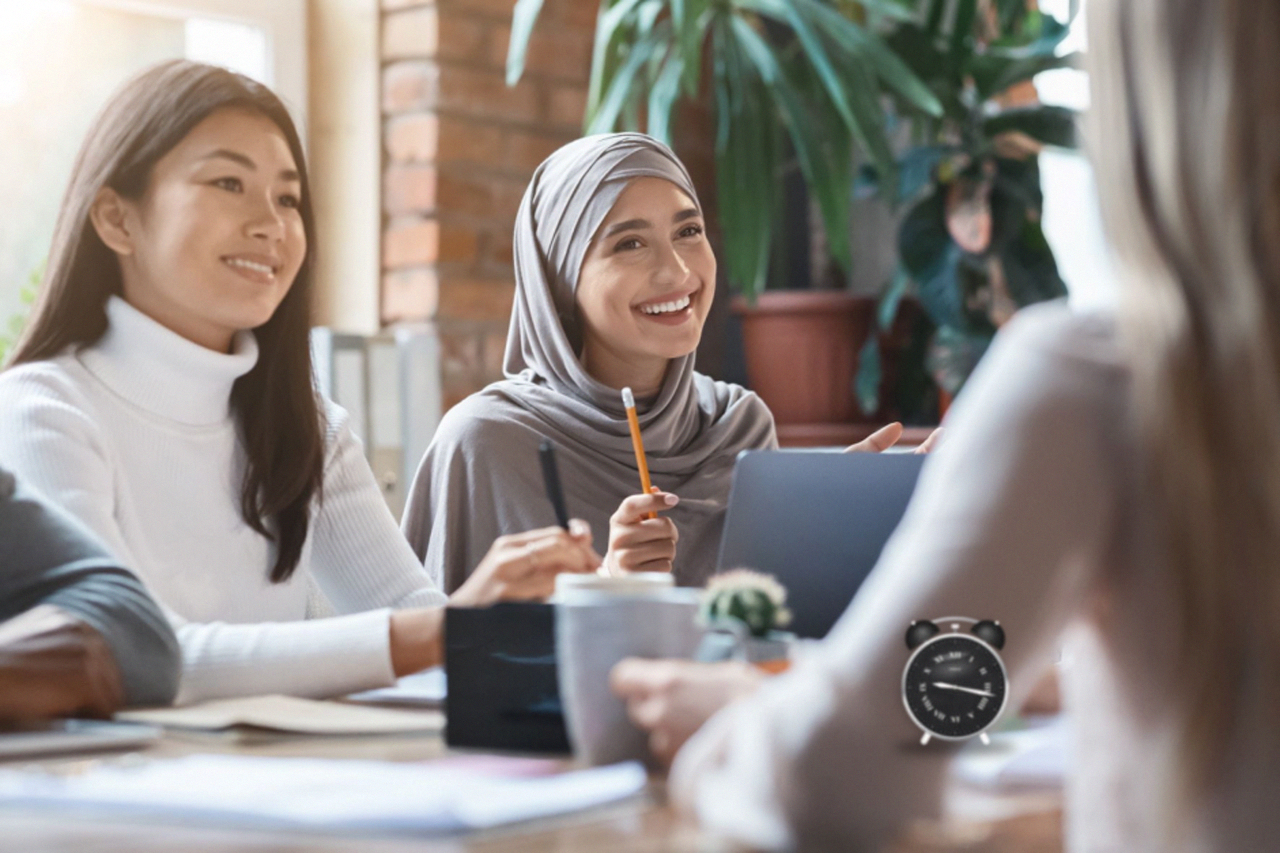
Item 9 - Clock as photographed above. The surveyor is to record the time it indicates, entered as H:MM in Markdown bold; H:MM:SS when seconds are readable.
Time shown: **9:17**
